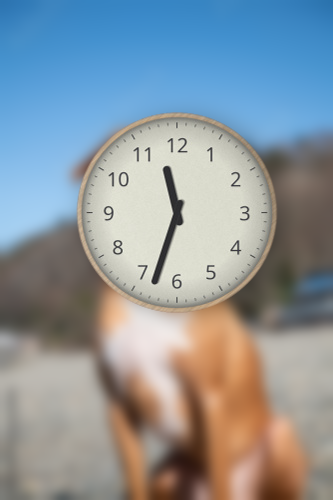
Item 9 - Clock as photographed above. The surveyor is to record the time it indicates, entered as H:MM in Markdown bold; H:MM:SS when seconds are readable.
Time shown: **11:33**
